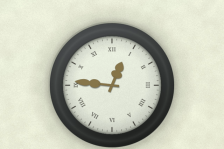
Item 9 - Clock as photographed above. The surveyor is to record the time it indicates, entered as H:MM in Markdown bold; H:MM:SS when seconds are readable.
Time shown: **12:46**
